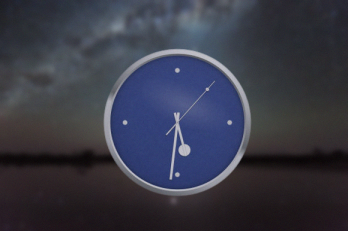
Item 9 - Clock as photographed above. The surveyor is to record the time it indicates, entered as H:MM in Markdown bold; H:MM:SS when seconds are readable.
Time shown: **5:31:07**
